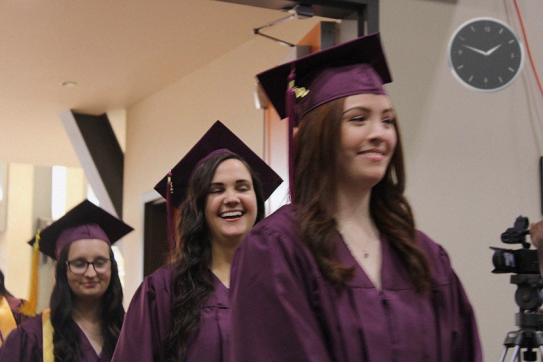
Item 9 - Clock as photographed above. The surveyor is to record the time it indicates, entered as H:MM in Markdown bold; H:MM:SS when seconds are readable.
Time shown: **1:48**
